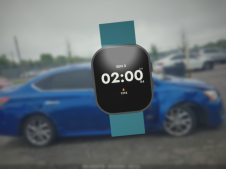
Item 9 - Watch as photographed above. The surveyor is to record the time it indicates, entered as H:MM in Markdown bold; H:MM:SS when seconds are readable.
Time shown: **2:00**
